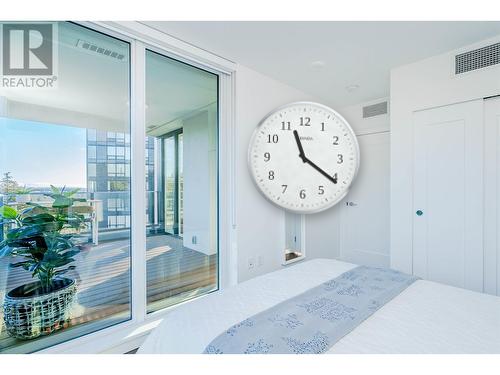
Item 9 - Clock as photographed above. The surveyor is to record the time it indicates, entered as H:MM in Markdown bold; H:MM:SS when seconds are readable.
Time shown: **11:21**
